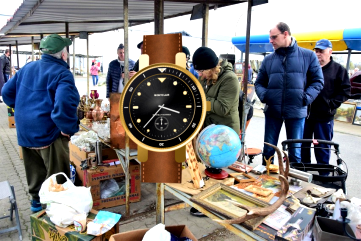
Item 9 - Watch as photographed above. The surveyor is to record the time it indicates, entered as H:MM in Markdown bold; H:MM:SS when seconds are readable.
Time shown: **3:37**
